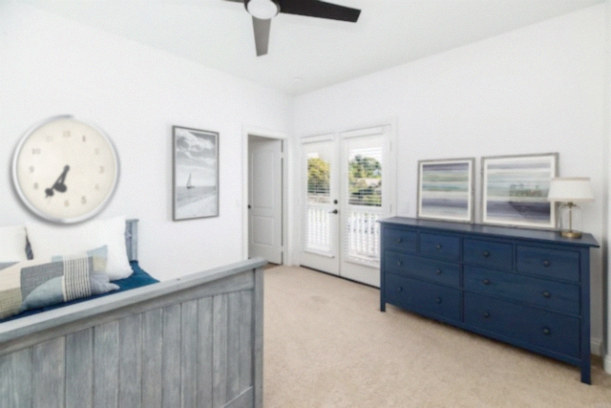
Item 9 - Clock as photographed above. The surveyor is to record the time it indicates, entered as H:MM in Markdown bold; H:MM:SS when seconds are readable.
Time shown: **6:36**
